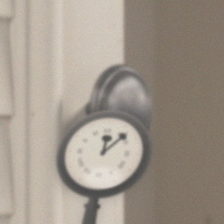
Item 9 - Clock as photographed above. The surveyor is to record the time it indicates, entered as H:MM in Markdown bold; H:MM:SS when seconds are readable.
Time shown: **12:07**
